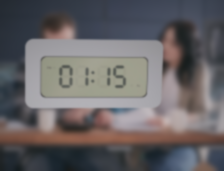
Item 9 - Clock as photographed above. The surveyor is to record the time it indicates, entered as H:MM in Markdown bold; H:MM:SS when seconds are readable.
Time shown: **1:15**
